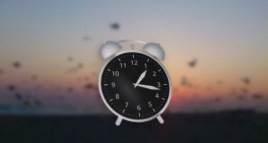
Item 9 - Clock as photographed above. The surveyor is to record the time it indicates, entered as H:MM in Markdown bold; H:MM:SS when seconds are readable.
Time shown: **1:17**
